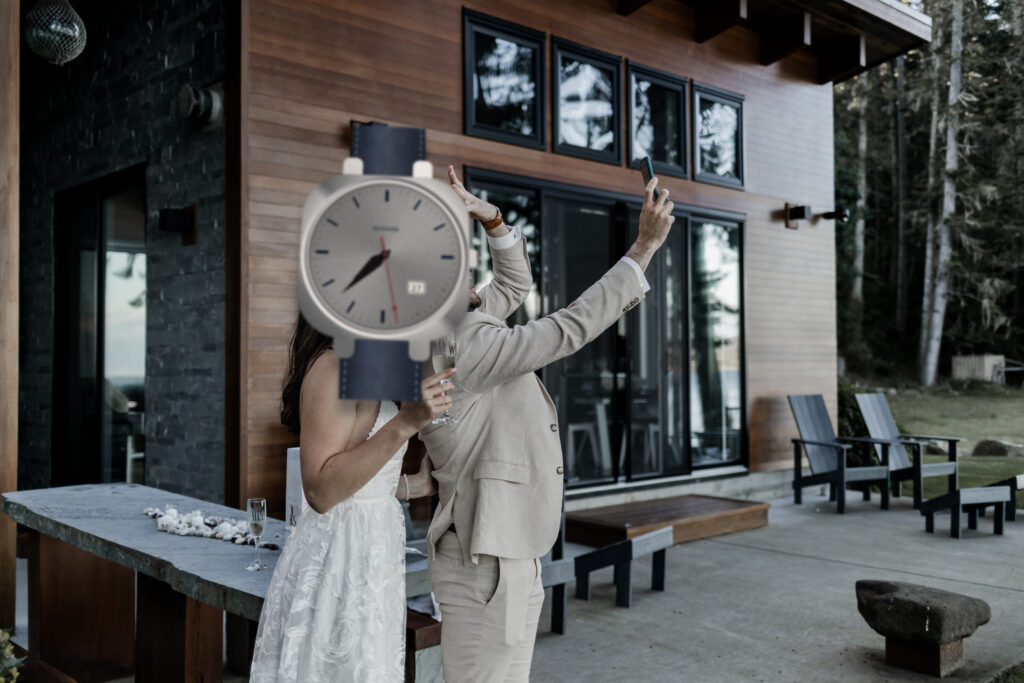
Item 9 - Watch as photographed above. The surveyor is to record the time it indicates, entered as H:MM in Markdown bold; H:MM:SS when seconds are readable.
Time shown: **7:37:28**
